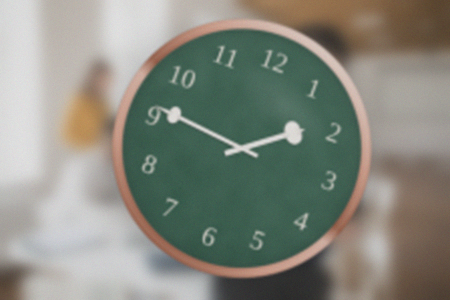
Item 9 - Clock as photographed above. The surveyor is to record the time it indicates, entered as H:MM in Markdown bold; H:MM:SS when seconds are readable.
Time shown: **1:46**
